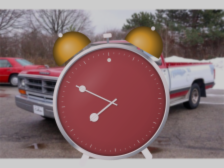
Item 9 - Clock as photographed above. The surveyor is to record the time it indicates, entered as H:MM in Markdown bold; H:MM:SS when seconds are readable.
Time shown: **7:50**
